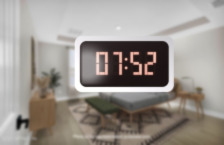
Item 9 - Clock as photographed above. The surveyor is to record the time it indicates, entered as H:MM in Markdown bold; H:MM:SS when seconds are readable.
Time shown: **7:52**
